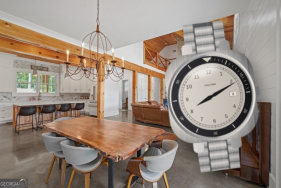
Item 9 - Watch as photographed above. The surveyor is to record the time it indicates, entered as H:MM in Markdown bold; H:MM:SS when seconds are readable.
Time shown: **8:11**
